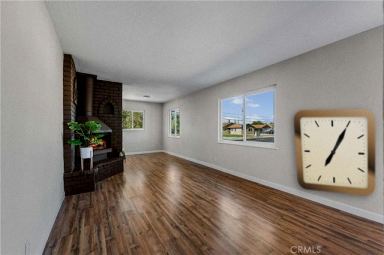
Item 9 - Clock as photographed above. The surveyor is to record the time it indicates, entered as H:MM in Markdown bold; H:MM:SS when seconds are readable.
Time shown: **7:05**
